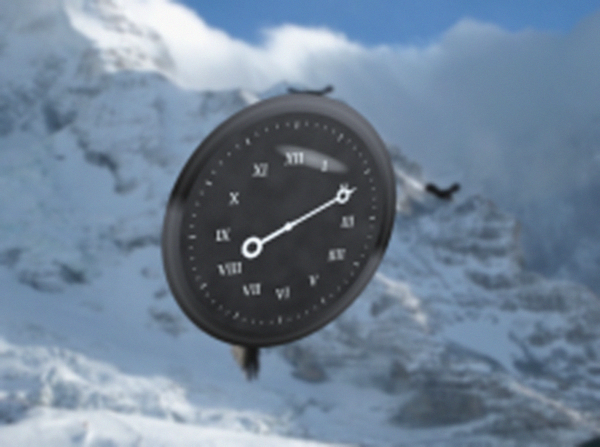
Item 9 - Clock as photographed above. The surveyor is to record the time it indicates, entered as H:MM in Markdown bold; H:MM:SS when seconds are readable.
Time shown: **8:11**
